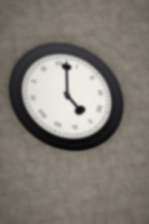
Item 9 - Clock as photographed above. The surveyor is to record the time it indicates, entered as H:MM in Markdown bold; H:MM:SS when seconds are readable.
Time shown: **5:02**
